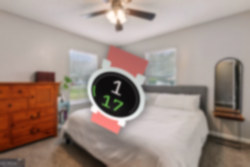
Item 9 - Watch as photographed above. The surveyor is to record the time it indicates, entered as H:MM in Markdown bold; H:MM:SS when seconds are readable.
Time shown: **1:17**
